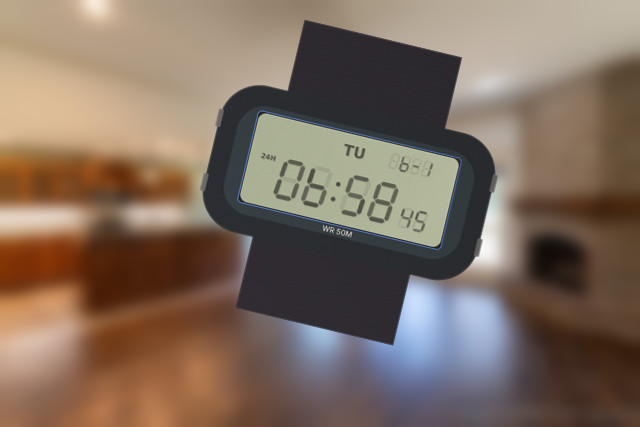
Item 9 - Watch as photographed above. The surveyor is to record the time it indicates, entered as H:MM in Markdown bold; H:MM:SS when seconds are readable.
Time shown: **6:58:45**
